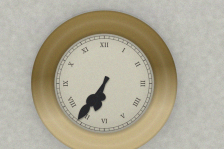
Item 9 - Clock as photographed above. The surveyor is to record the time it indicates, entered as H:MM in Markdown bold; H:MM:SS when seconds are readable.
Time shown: **6:36**
